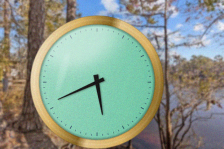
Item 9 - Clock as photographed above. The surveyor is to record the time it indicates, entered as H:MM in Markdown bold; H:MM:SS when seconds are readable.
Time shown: **5:41**
